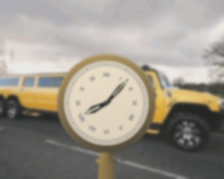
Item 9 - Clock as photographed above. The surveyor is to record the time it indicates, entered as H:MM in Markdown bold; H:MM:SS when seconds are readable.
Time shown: **8:07**
